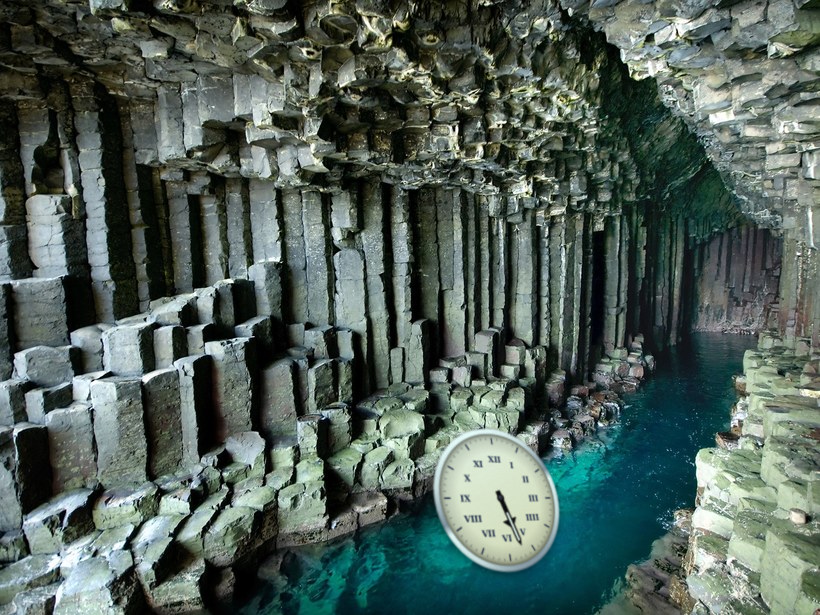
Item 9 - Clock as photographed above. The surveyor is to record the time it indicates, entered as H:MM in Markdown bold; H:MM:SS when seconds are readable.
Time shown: **5:27**
